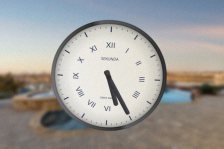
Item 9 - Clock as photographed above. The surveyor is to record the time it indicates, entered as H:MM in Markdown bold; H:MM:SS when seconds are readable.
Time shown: **5:25**
